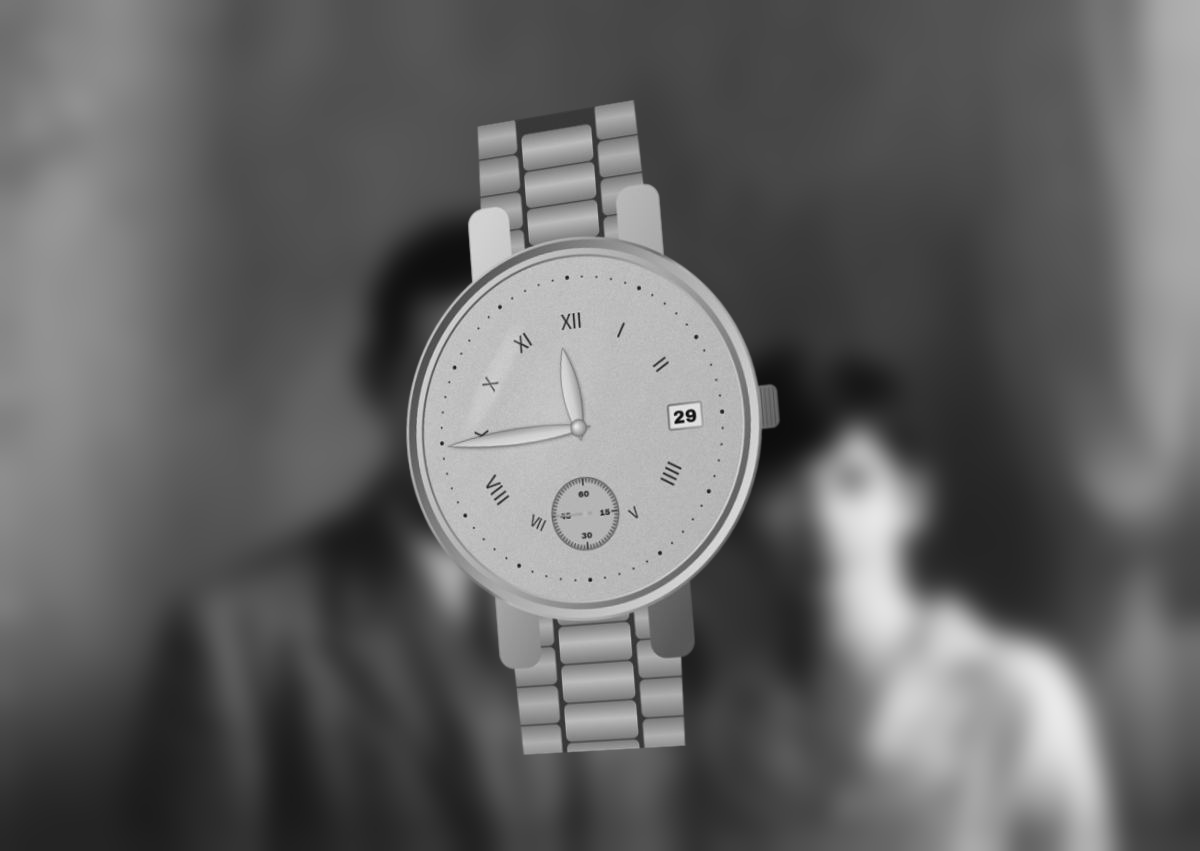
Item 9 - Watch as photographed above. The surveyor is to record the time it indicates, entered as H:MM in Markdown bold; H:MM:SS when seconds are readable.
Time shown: **11:44:45**
